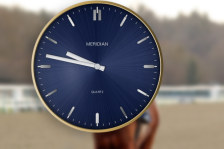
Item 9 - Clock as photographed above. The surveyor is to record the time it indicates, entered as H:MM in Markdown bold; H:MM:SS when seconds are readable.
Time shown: **9:47**
